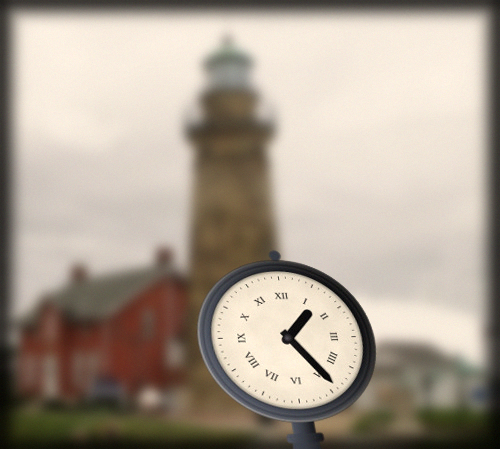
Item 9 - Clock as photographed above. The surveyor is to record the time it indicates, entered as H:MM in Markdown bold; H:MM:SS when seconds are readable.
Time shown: **1:24**
